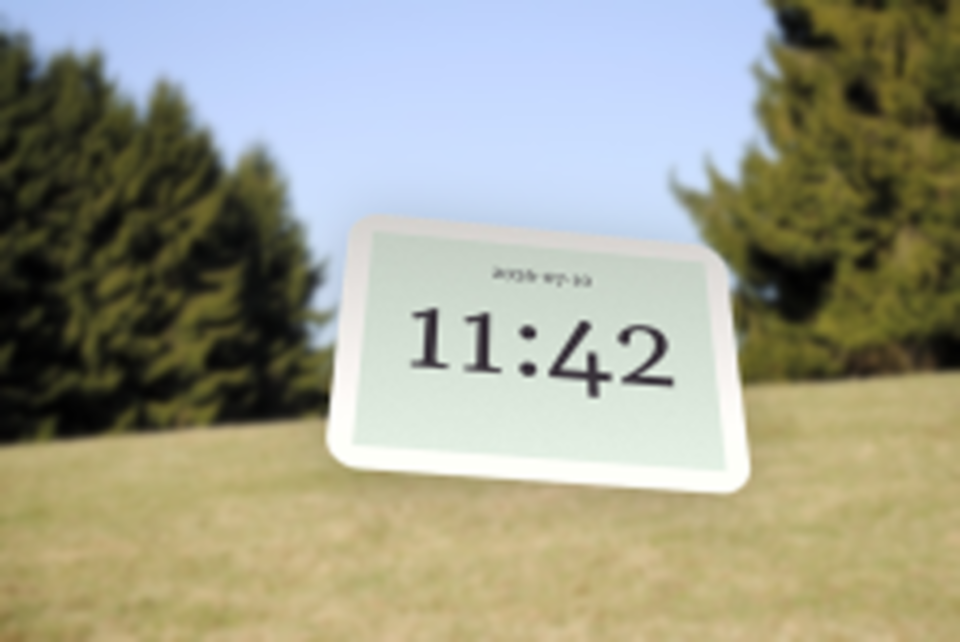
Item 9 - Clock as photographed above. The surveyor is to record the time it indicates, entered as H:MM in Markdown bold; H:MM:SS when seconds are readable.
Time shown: **11:42**
